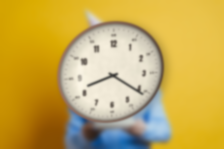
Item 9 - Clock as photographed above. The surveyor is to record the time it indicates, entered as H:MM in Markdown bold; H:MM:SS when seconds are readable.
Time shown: **8:21**
